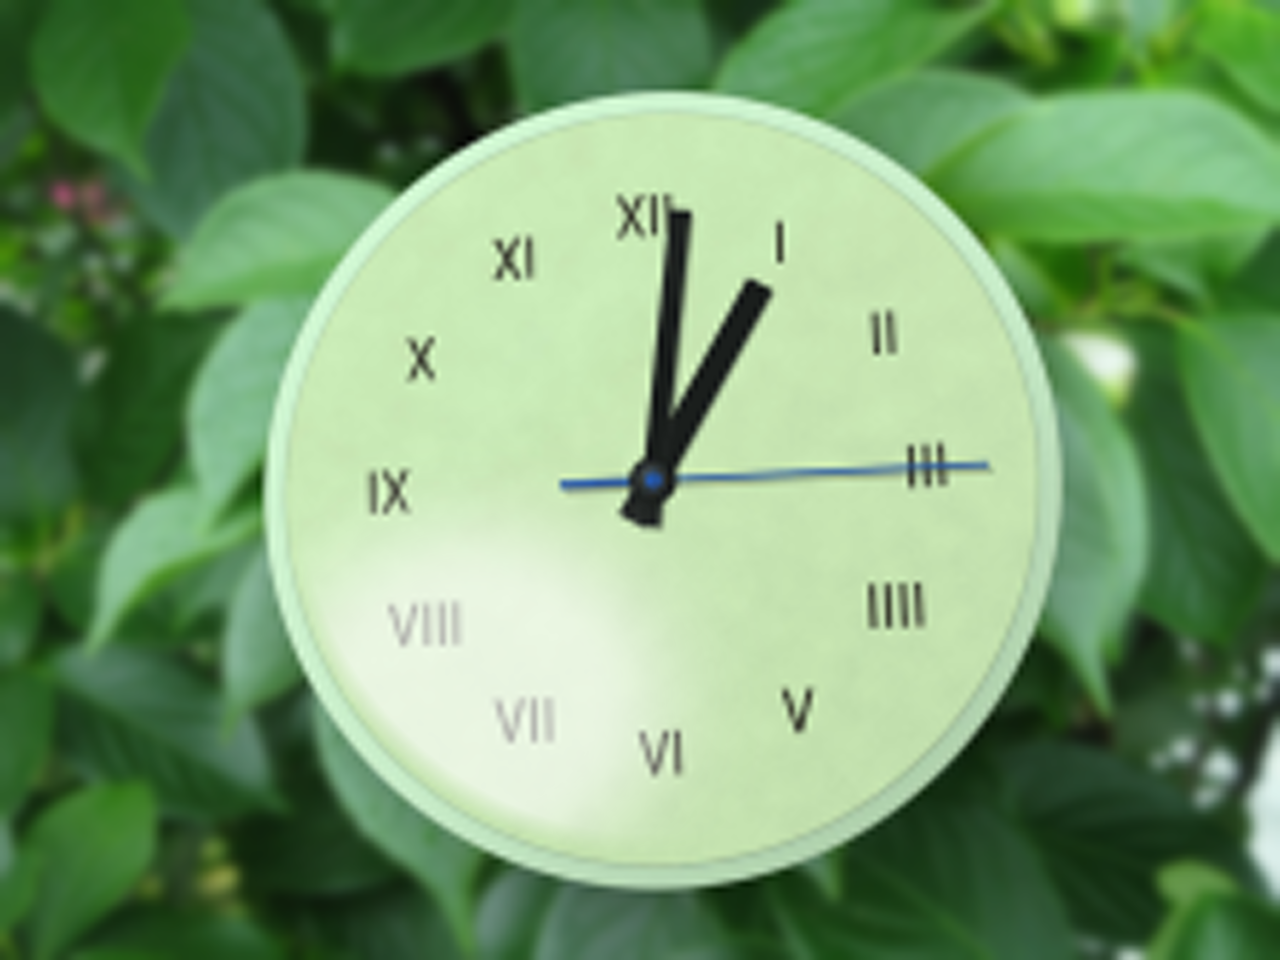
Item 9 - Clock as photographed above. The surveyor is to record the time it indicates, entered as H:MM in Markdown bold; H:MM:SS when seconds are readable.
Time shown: **1:01:15**
